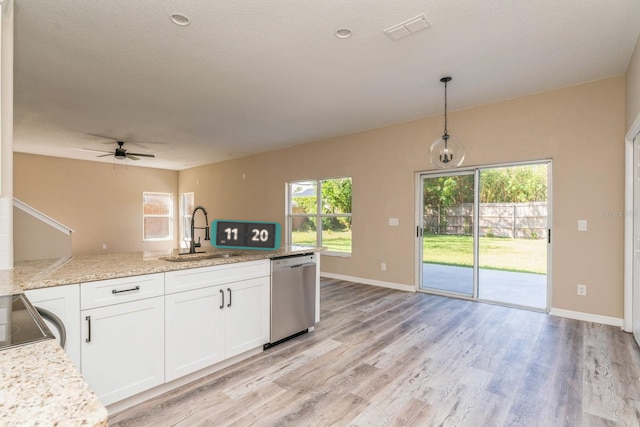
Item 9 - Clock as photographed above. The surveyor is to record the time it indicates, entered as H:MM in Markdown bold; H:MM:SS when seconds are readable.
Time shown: **11:20**
